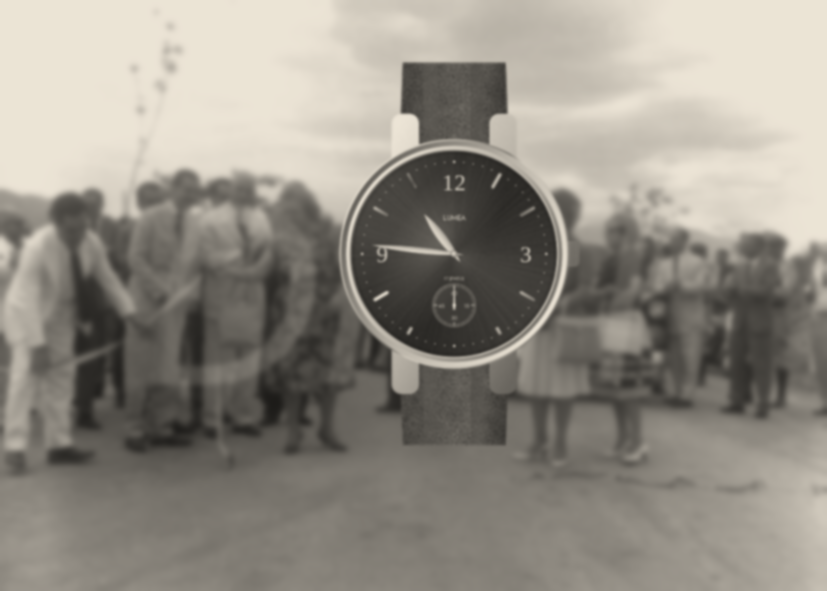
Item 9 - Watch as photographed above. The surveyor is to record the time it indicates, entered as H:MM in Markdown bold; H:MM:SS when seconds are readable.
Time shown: **10:46**
